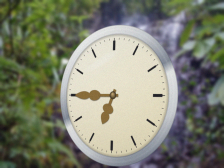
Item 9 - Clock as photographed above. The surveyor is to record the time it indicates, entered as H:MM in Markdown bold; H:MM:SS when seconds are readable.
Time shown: **6:45**
